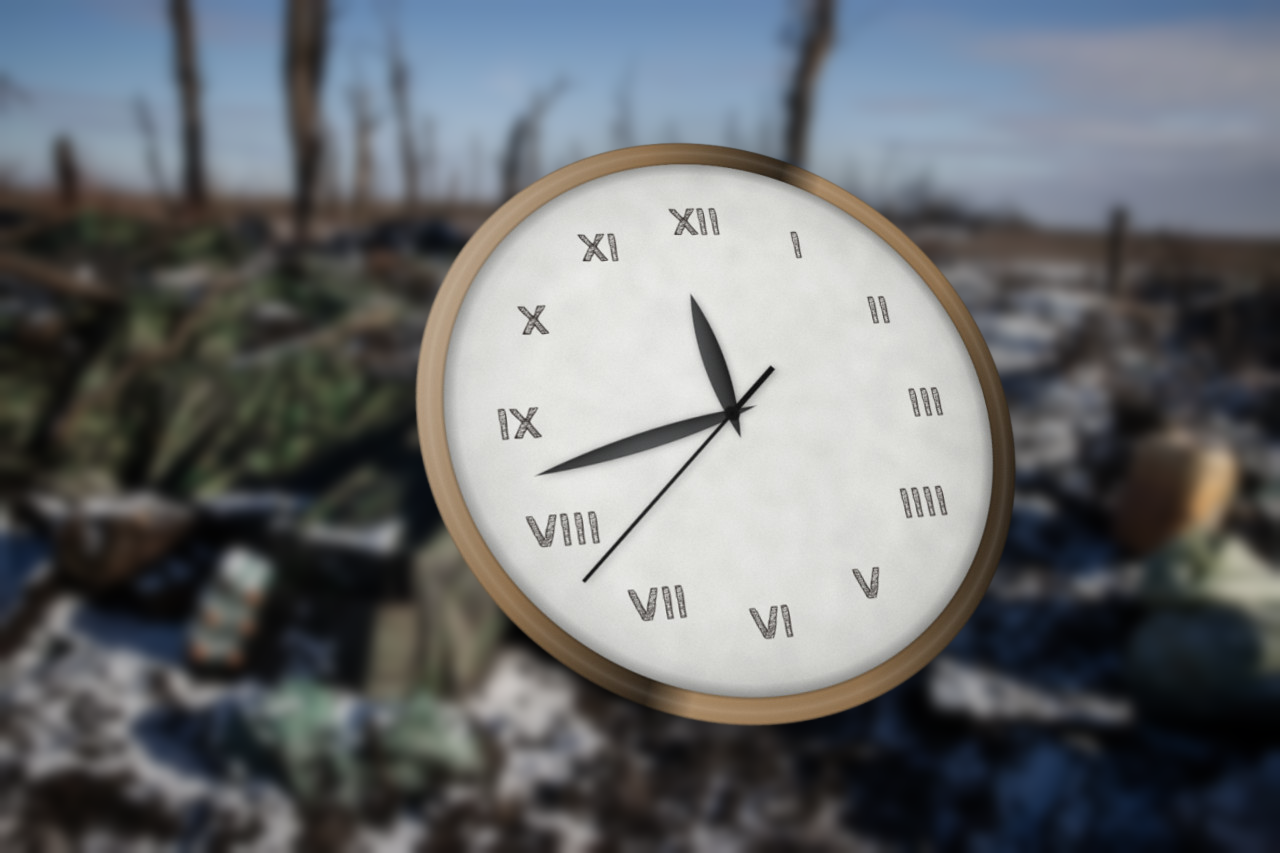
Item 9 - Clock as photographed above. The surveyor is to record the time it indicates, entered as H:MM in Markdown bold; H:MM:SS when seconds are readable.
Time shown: **11:42:38**
